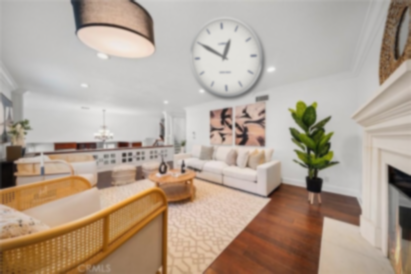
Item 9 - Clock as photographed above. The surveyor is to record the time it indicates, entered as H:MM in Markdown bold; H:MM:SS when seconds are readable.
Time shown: **12:50**
